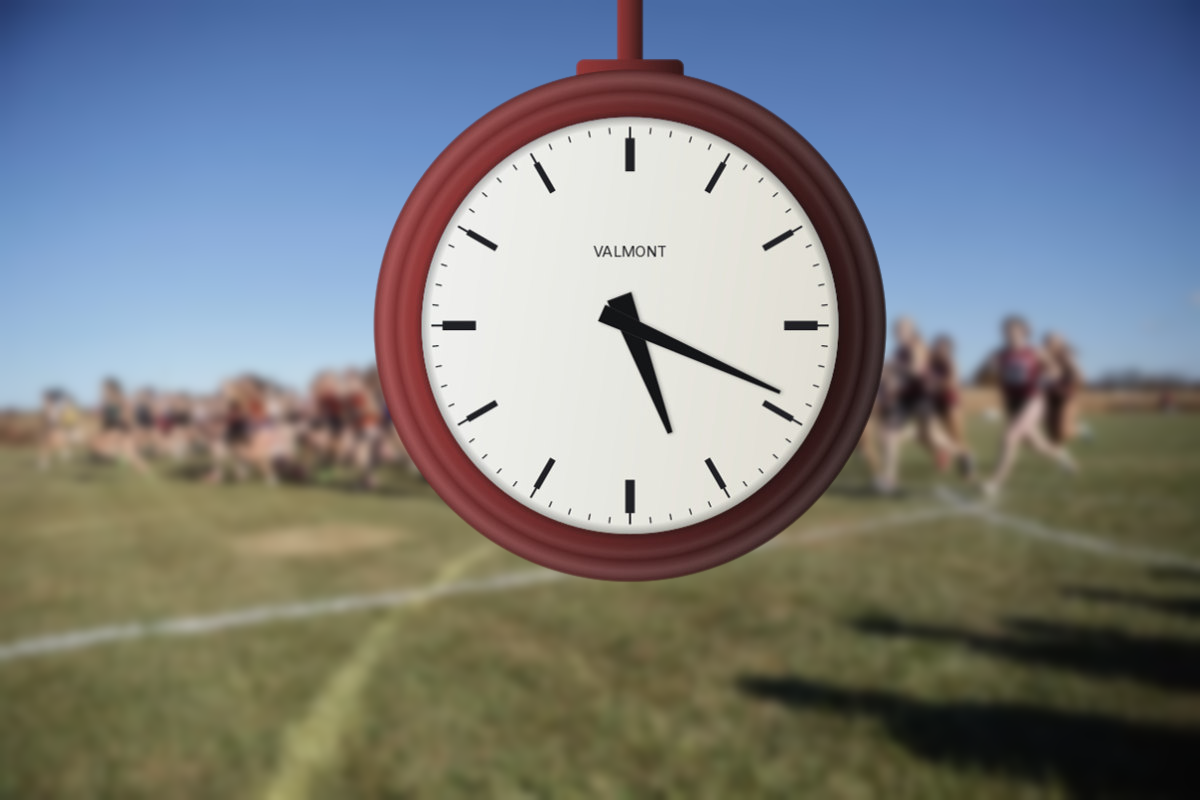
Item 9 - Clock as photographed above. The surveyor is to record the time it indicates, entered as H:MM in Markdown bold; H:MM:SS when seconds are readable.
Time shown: **5:19**
